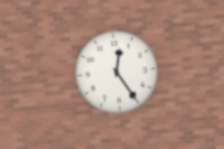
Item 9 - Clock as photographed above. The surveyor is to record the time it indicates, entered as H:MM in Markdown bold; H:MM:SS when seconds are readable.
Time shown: **12:25**
